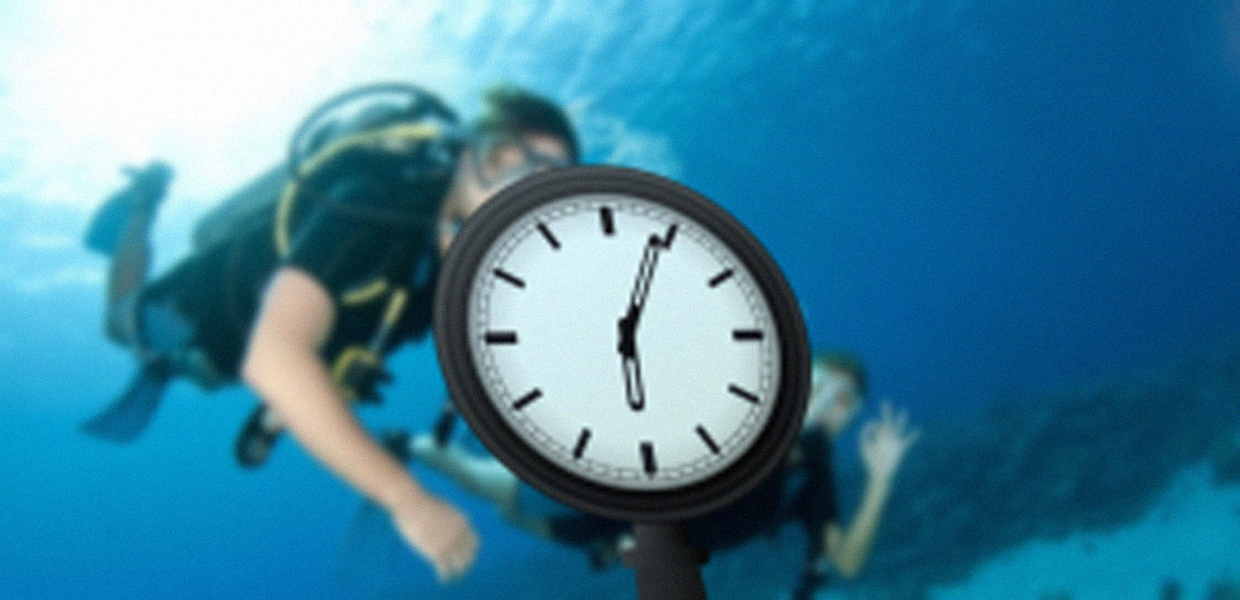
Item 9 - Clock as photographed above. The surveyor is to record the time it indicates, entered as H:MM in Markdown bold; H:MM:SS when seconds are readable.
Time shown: **6:04**
